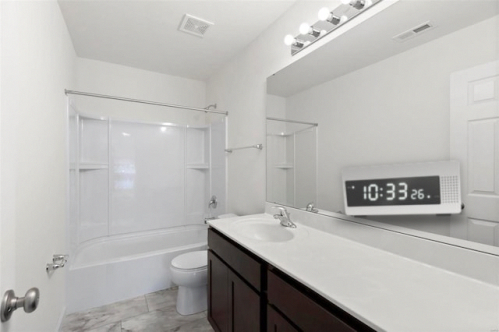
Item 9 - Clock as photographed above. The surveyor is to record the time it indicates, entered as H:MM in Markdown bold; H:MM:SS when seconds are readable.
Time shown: **10:33:26**
